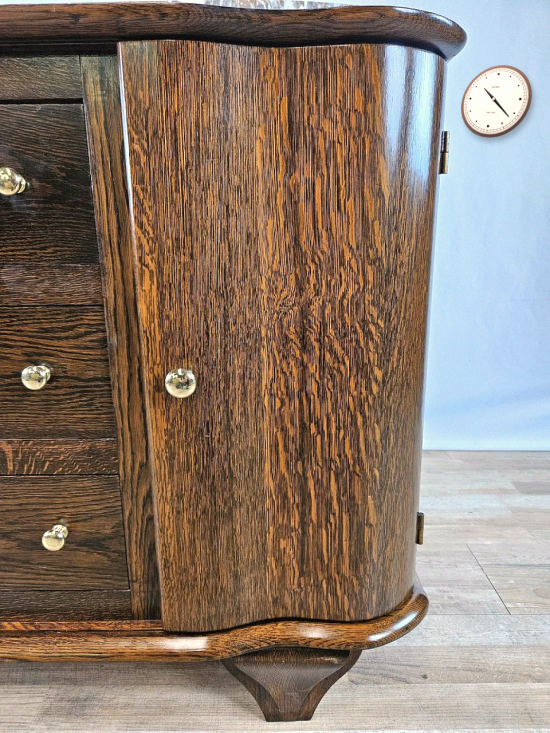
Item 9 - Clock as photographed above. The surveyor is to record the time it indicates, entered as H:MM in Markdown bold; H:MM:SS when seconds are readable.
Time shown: **10:22**
